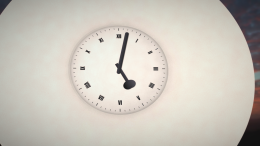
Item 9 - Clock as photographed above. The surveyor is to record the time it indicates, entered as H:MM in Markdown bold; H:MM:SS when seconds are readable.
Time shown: **5:02**
